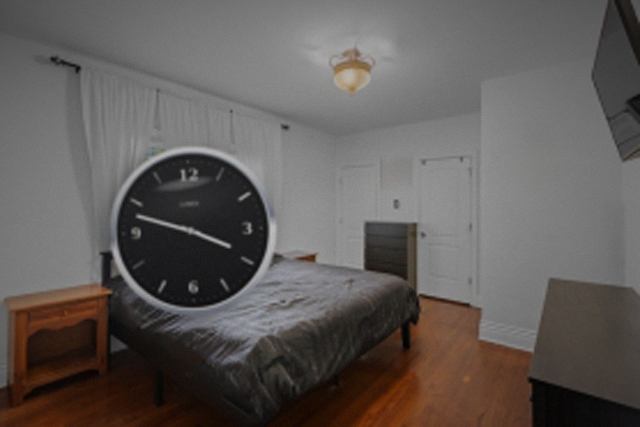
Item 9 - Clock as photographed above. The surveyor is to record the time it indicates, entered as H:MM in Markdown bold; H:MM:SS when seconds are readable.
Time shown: **3:48**
